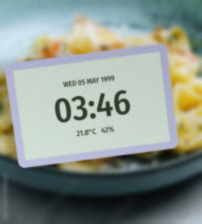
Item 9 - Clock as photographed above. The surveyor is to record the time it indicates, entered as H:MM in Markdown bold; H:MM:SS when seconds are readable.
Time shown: **3:46**
